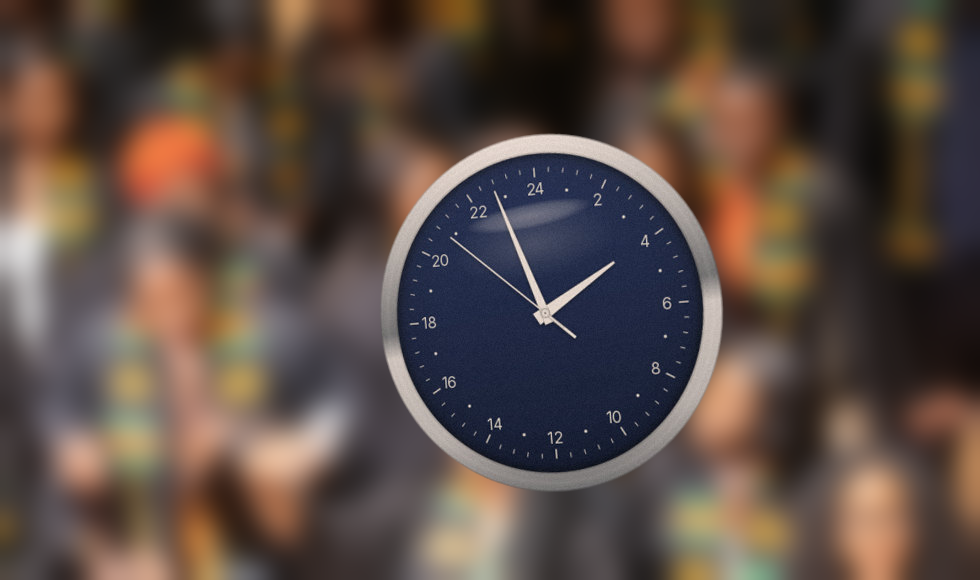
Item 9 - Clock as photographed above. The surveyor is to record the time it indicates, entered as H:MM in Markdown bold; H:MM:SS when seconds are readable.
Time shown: **3:56:52**
